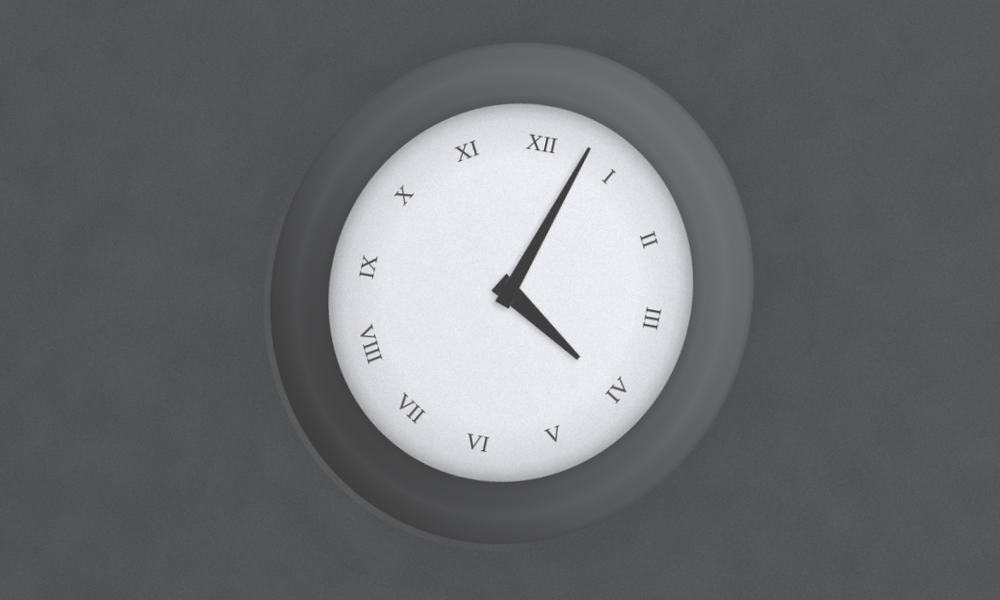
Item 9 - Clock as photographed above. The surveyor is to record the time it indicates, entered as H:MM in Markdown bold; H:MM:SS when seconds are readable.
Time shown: **4:03**
